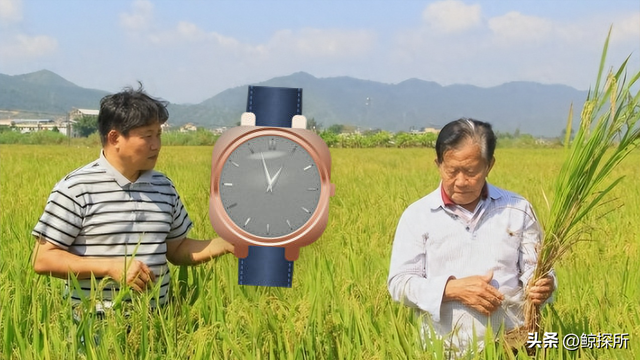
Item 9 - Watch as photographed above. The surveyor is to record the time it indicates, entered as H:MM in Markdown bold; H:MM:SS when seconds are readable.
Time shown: **12:57**
